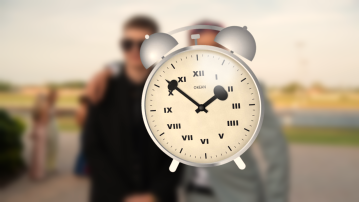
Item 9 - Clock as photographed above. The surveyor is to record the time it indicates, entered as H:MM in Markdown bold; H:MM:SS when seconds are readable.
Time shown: **1:52**
